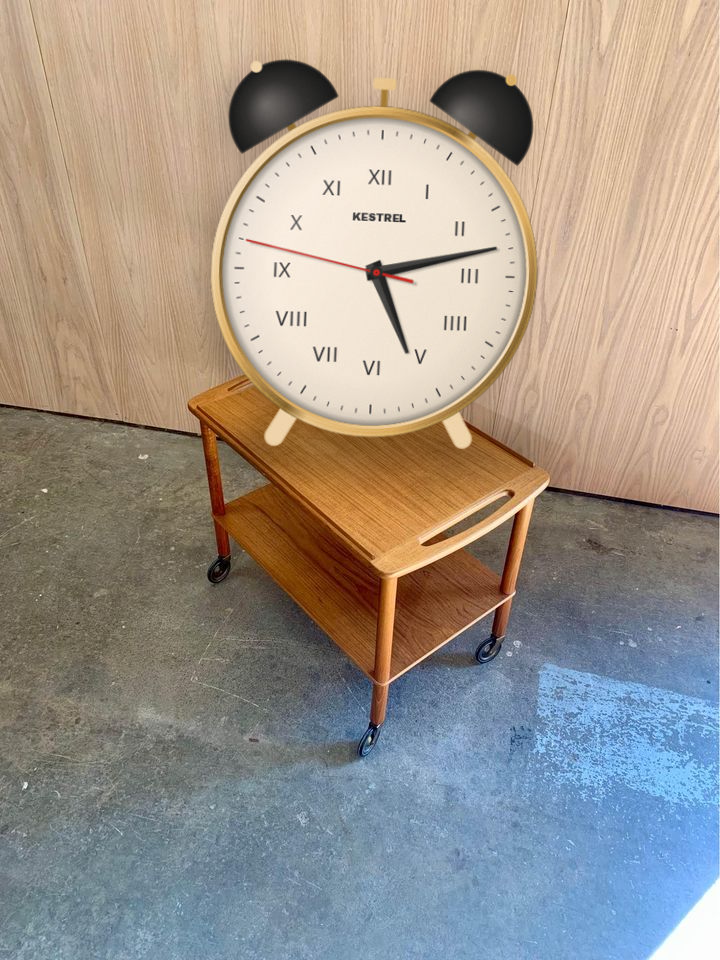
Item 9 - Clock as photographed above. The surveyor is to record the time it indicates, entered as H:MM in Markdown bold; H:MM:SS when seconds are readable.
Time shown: **5:12:47**
